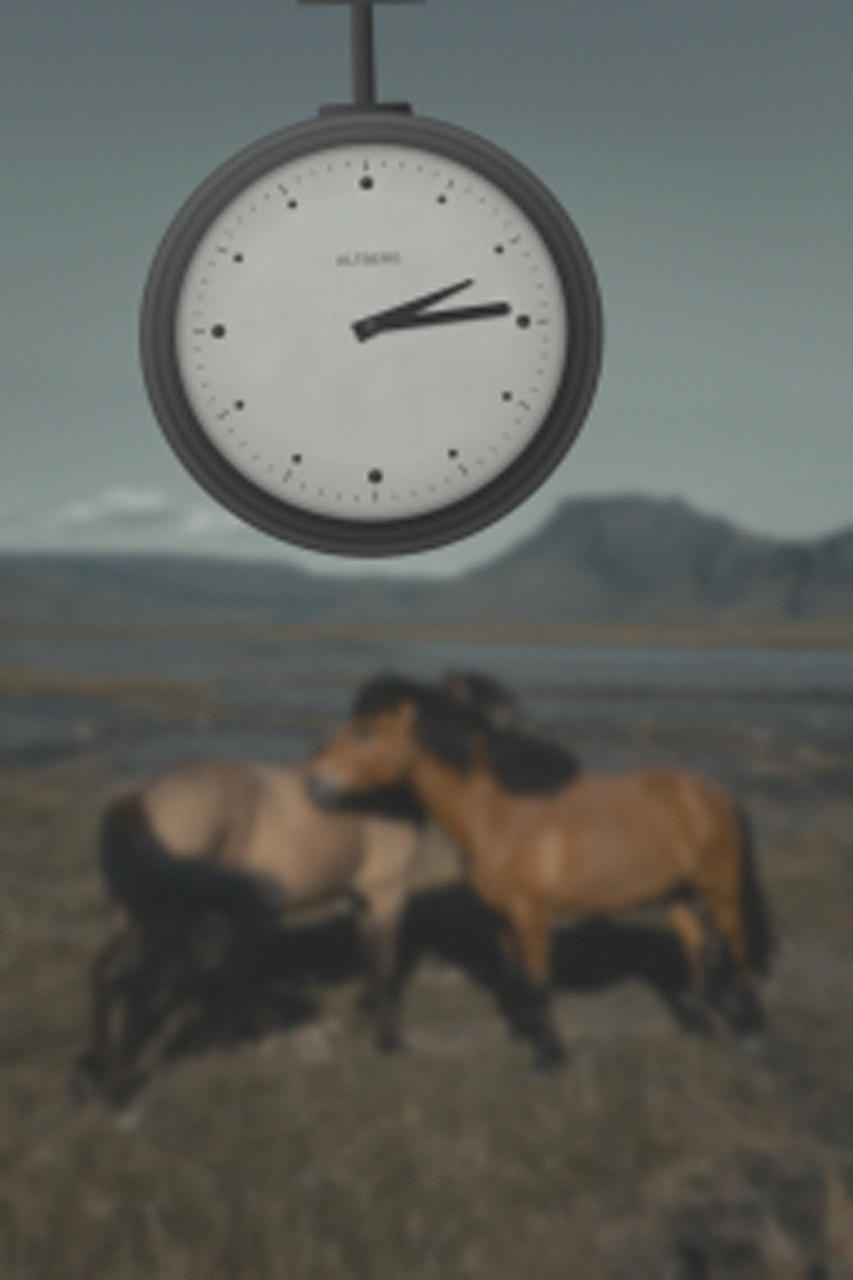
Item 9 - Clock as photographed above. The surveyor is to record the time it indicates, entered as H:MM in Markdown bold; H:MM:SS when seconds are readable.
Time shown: **2:14**
